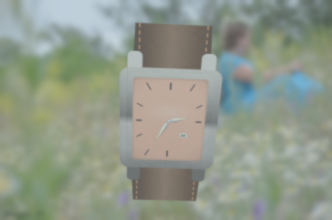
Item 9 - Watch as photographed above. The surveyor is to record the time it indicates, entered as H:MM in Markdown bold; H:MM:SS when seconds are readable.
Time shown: **2:35**
